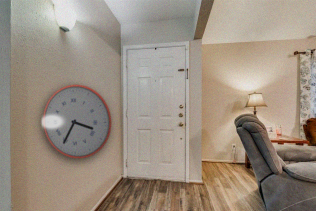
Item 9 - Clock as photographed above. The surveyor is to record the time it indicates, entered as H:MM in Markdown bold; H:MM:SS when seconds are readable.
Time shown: **3:35**
